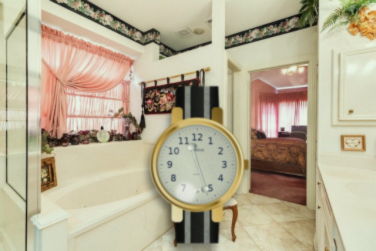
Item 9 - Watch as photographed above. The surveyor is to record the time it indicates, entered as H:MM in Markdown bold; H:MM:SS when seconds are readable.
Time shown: **11:27**
